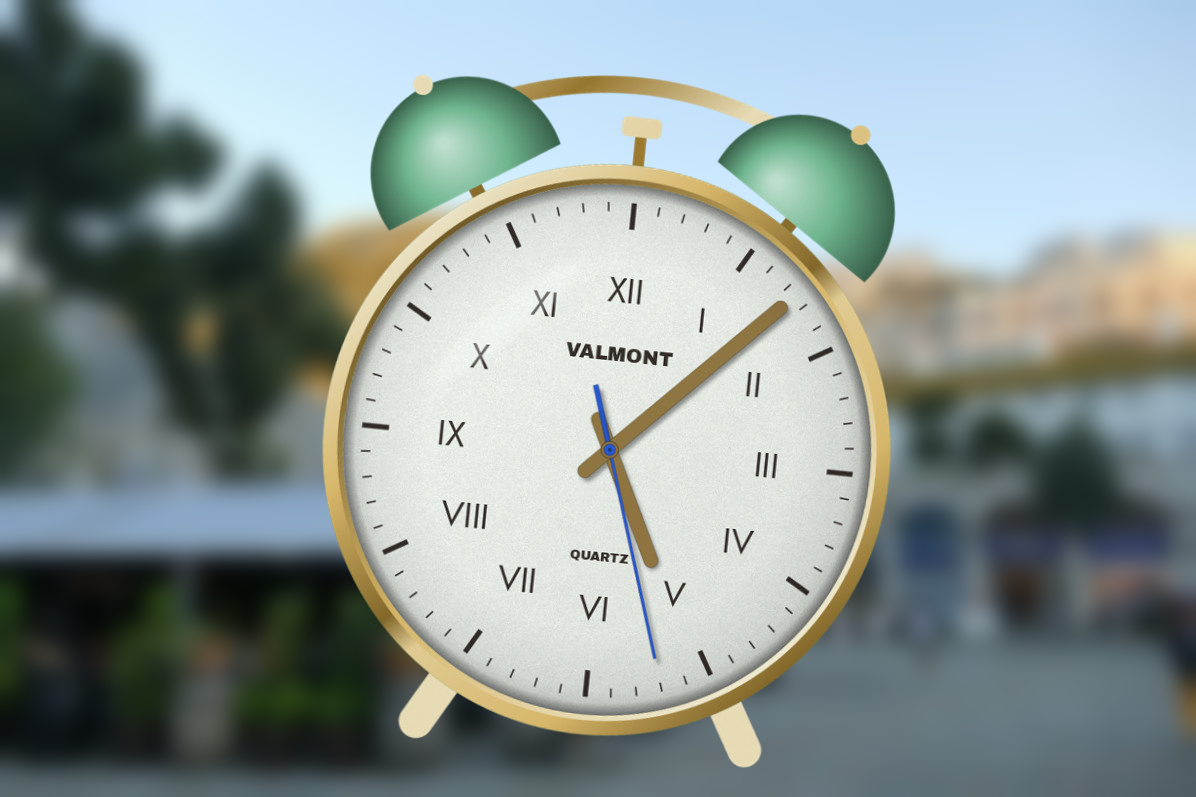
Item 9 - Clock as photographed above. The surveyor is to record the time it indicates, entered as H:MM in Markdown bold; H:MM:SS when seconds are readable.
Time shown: **5:07:27**
